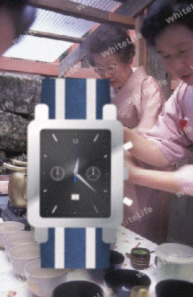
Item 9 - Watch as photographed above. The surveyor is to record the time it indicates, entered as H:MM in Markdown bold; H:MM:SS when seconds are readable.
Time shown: **12:22**
